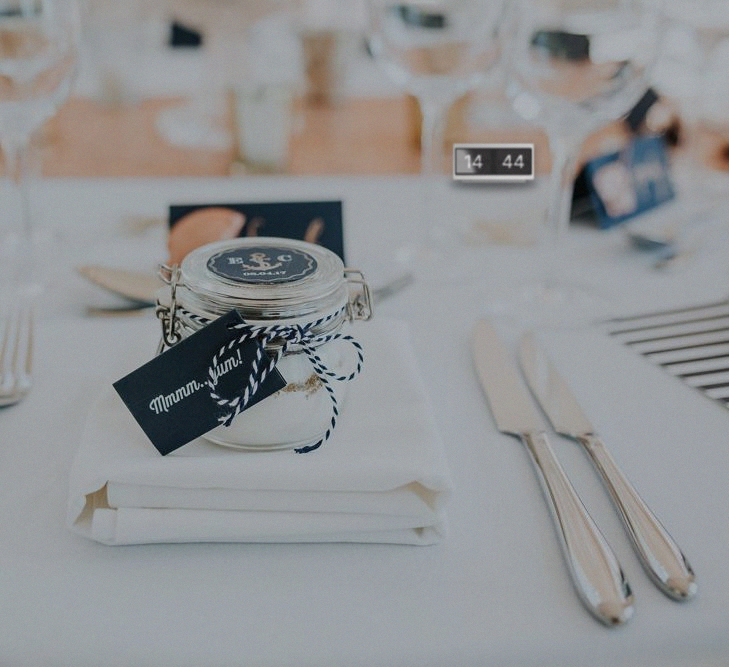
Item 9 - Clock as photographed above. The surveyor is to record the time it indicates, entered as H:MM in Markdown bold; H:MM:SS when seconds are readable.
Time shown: **14:44**
